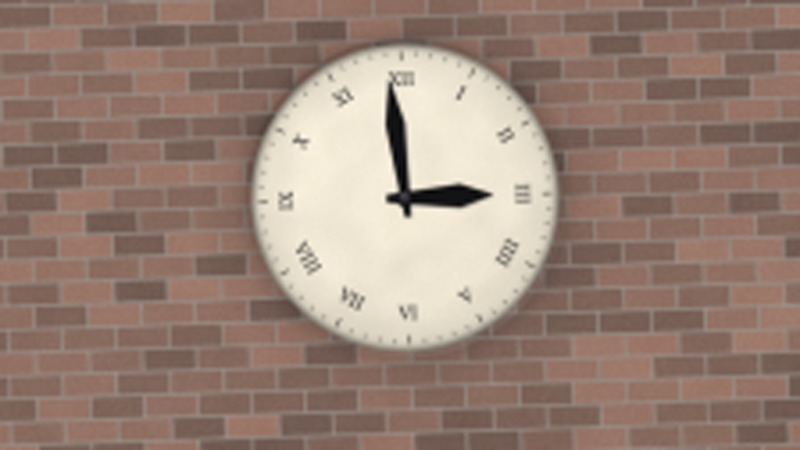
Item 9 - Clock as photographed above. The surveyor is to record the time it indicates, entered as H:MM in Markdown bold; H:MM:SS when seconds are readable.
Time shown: **2:59**
